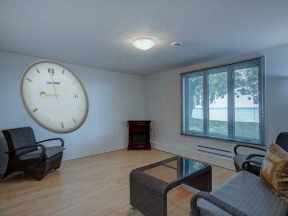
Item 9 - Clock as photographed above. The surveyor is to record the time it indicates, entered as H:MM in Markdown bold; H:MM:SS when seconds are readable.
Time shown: **9:00**
